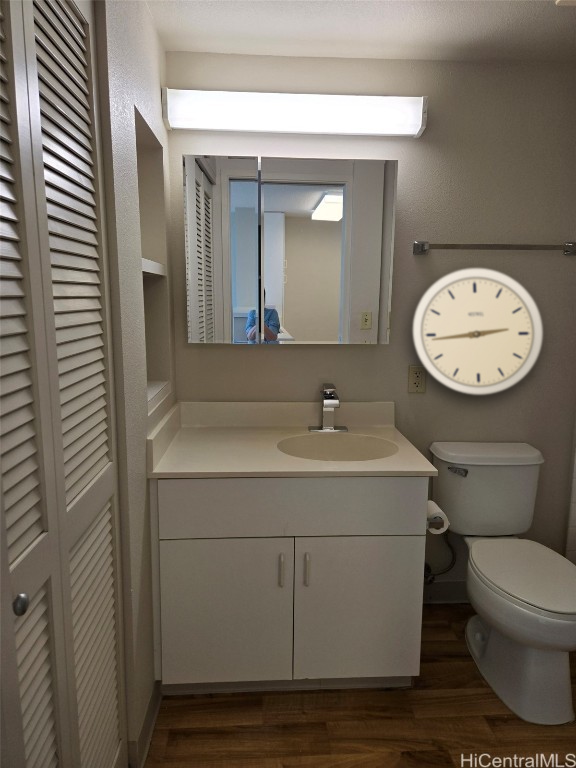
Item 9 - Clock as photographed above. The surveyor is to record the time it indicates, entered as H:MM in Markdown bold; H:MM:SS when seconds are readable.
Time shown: **2:44**
